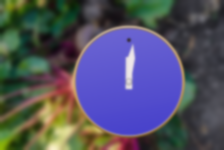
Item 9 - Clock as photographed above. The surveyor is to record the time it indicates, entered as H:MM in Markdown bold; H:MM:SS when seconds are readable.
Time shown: **12:01**
